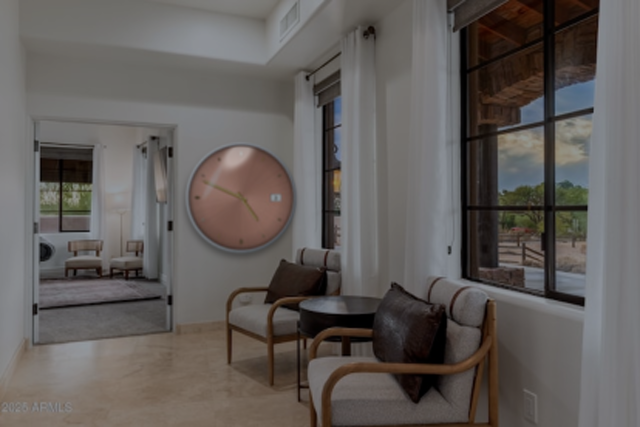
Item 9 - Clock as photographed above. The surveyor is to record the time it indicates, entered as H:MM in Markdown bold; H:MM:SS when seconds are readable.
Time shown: **4:49**
